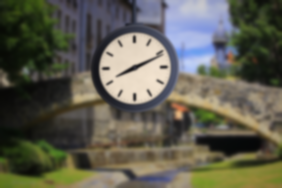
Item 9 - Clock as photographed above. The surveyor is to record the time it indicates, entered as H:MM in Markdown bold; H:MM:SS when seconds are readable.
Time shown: **8:11**
